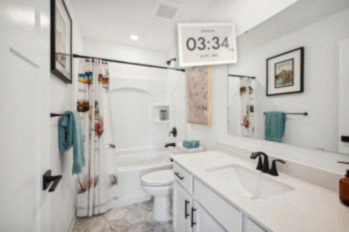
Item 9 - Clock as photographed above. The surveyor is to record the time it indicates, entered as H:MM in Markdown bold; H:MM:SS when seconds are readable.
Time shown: **3:34**
